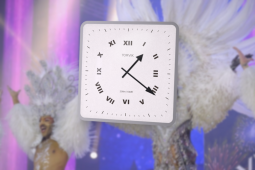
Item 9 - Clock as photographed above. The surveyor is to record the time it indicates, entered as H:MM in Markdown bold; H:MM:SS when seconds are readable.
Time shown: **1:21**
